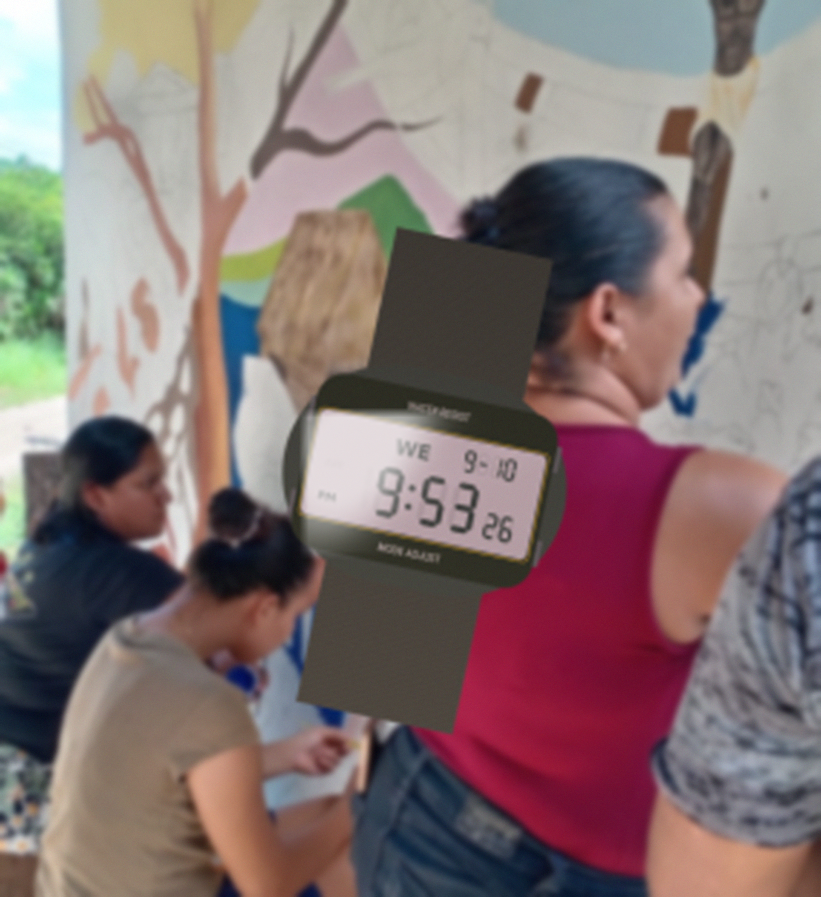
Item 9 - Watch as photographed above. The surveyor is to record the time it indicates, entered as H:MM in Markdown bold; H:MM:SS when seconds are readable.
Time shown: **9:53:26**
